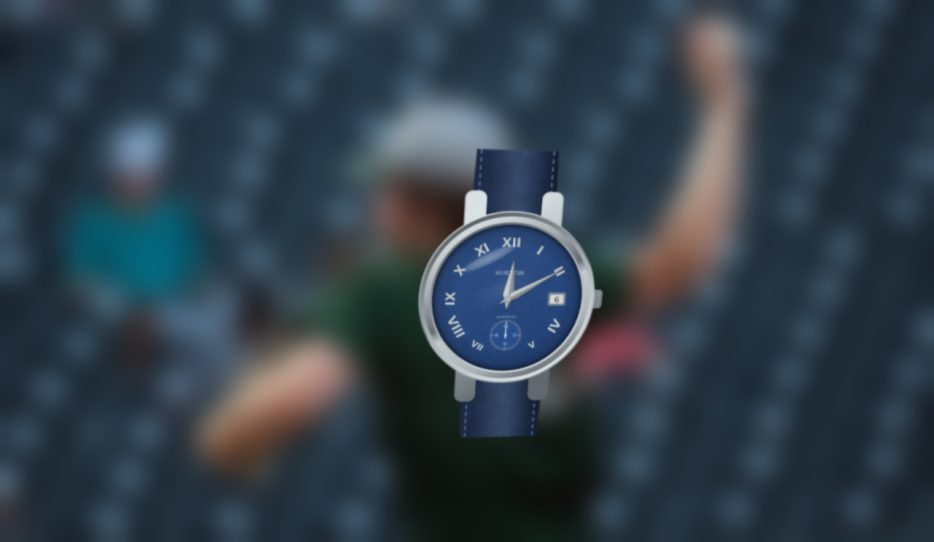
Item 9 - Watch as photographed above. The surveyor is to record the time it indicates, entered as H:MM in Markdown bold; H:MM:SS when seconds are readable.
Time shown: **12:10**
